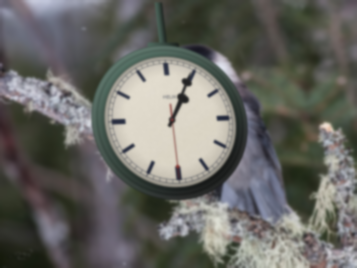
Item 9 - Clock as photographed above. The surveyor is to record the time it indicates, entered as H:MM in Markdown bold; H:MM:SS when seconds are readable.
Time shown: **1:04:30**
